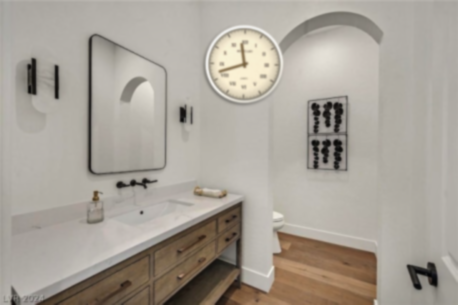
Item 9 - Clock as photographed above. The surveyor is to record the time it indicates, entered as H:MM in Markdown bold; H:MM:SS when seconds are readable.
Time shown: **11:42**
